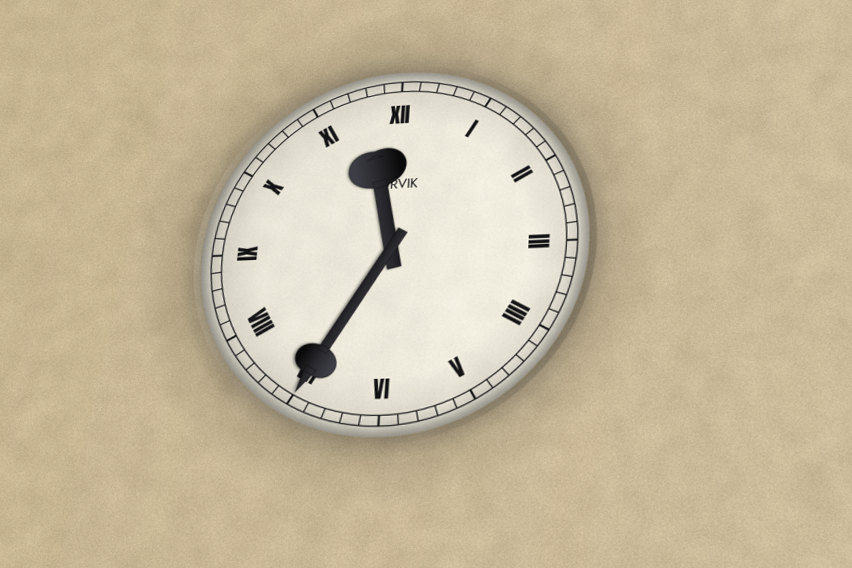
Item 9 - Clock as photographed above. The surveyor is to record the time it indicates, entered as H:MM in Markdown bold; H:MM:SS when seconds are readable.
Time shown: **11:35**
